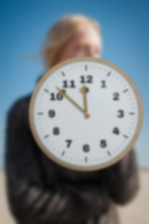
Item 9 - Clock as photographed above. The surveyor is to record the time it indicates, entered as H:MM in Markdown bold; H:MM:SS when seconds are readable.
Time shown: **11:52**
